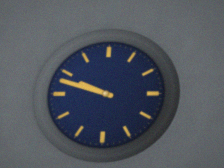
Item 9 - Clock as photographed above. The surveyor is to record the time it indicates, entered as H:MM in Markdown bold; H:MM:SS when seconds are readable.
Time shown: **9:48**
